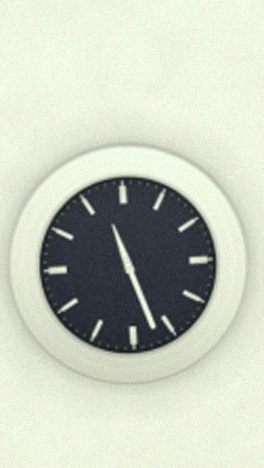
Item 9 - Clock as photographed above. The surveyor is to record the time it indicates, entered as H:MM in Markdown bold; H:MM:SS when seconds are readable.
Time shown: **11:27**
